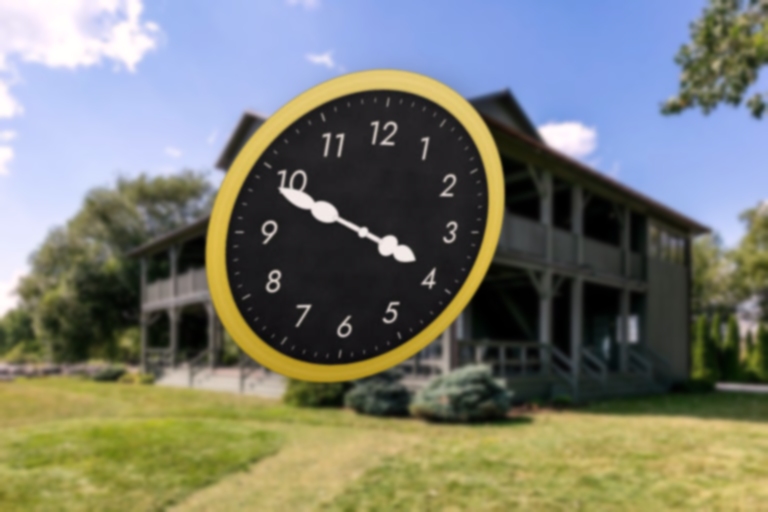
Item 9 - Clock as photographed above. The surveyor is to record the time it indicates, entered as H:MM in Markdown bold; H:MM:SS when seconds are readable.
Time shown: **3:49**
